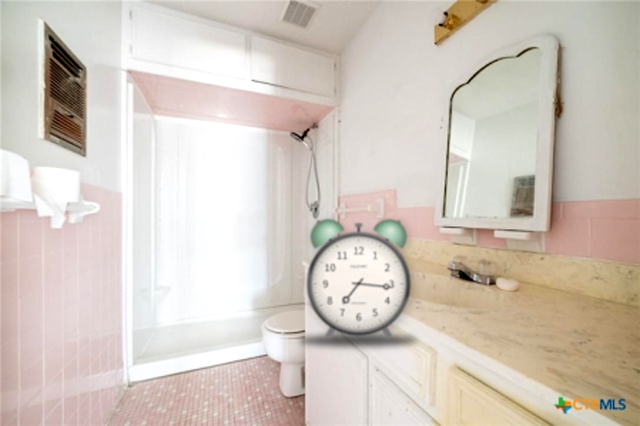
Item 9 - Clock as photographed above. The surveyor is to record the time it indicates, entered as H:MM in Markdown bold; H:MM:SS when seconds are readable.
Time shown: **7:16**
